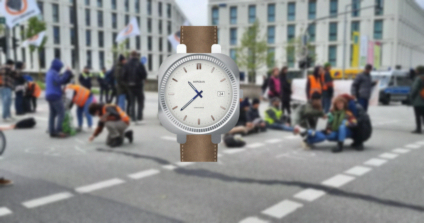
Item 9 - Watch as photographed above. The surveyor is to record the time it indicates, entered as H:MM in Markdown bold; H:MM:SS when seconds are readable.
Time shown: **10:38**
